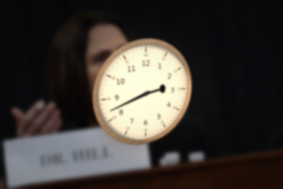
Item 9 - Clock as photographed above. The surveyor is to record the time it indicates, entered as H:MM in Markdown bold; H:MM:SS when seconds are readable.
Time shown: **2:42**
